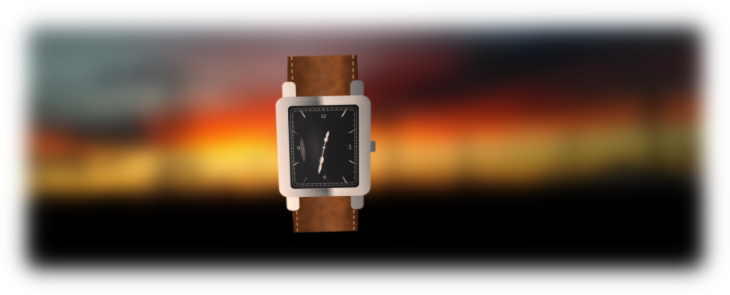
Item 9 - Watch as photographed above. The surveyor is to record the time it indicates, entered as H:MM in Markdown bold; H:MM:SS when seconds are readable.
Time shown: **12:32**
